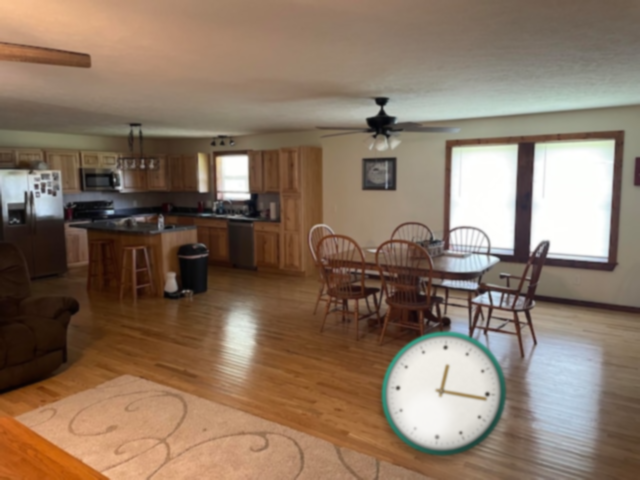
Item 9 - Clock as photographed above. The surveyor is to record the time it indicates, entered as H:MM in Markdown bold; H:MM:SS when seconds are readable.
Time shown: **12:16**
